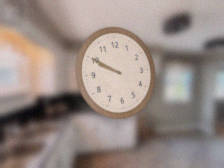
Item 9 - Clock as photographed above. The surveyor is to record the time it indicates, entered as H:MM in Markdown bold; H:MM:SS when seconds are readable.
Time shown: **9:50**
